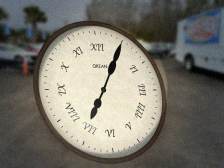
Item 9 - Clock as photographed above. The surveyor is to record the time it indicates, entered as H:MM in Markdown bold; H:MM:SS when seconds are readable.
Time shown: **7:05**
